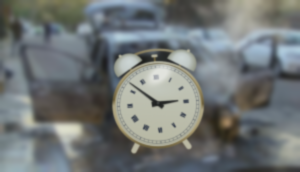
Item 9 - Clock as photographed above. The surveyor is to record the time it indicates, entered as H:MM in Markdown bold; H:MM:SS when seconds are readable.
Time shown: **2:52**
